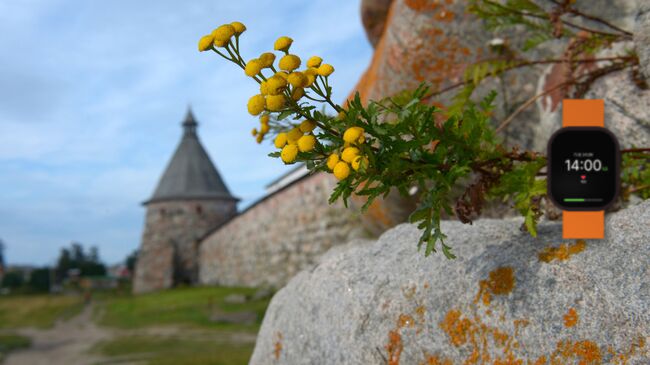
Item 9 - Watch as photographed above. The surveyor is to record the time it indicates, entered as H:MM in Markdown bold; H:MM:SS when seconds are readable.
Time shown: **14:00**
